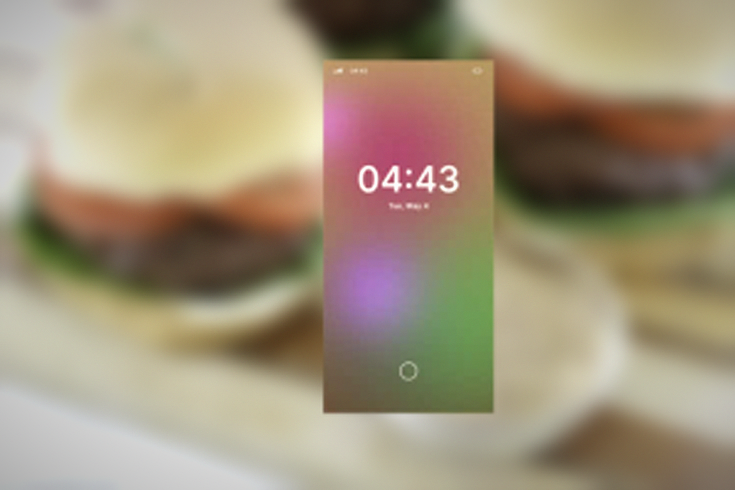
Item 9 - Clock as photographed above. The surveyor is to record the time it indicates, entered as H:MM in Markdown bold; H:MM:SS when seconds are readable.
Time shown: **4:43**
